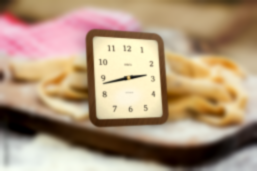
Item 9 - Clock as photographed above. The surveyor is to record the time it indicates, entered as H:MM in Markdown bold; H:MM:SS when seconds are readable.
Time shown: **2:43**
